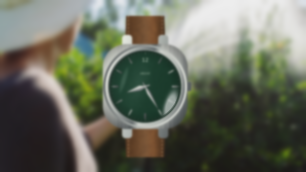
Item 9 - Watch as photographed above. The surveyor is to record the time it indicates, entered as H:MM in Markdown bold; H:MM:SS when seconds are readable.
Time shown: **8:25**
